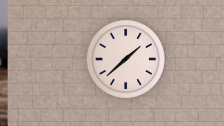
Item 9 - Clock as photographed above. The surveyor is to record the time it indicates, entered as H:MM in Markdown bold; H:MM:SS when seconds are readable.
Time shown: **1:38**
